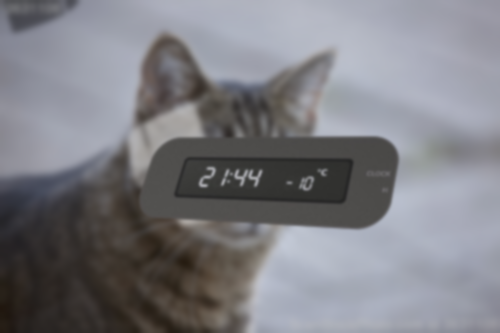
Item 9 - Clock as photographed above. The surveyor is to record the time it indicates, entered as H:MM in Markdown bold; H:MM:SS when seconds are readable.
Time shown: **21:44**
